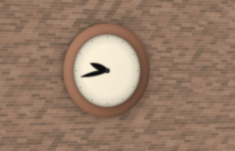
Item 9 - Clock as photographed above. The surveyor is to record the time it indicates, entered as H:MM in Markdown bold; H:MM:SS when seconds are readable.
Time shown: **9:43**
